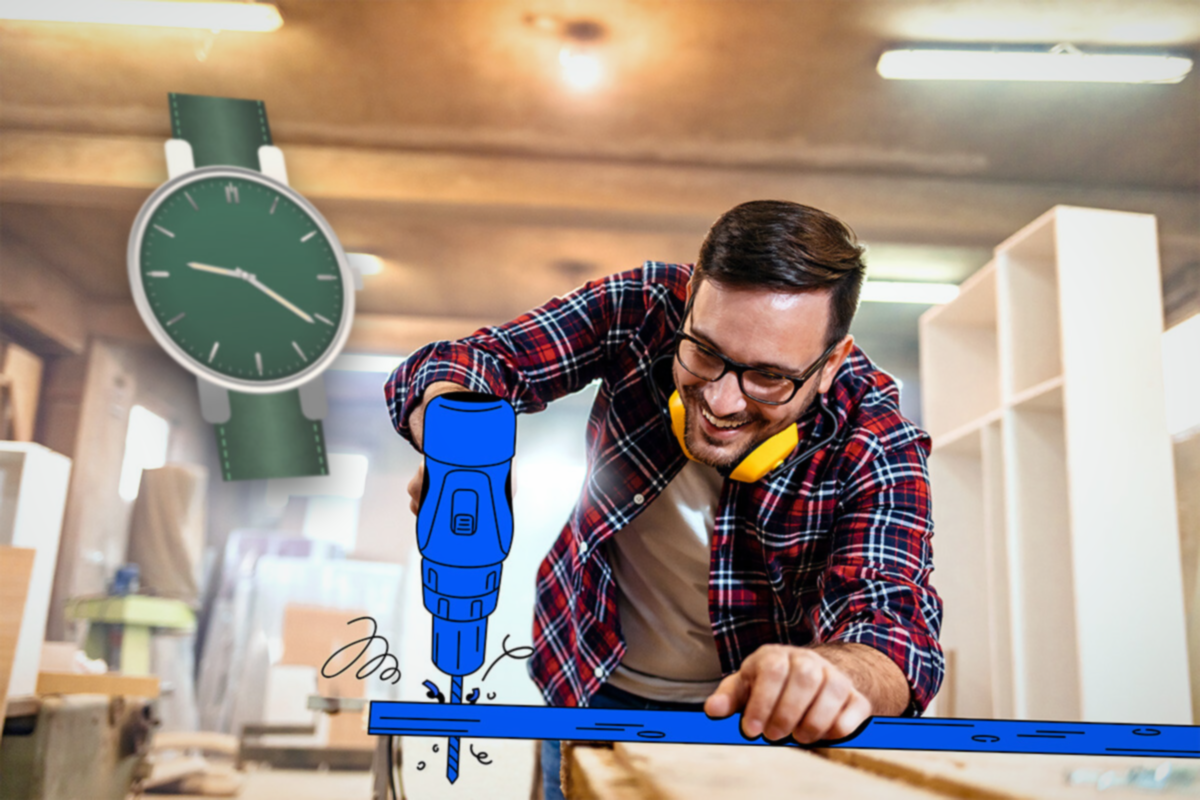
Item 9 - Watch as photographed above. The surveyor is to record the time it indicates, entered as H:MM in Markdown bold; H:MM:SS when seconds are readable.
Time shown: **9:21**
